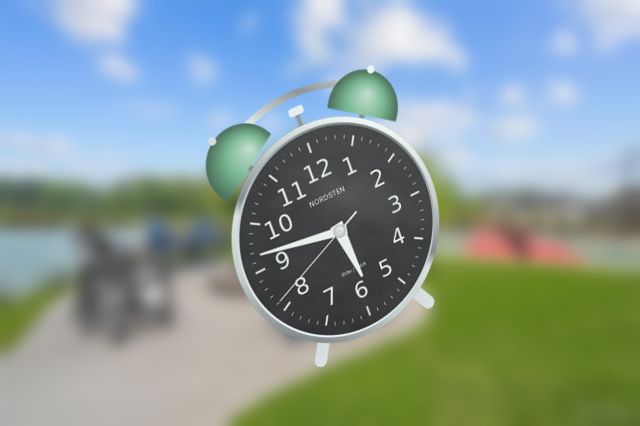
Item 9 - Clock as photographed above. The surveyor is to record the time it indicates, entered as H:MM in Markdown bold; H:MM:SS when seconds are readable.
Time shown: **5:46:41**
